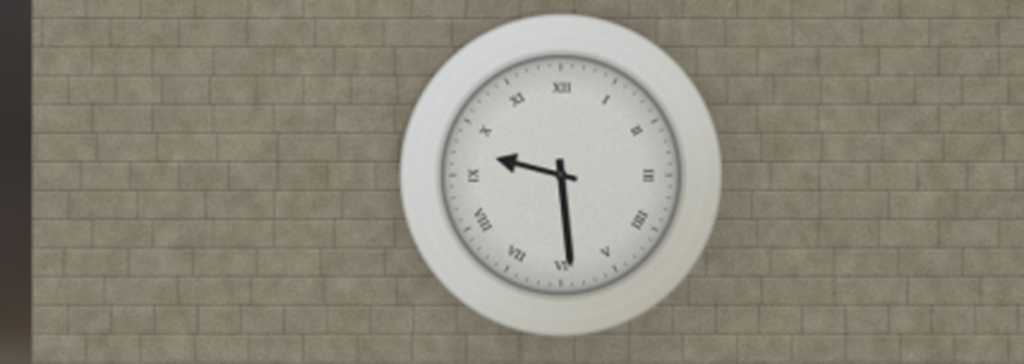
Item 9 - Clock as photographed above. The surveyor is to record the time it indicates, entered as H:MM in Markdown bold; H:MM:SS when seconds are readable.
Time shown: **9:29**
